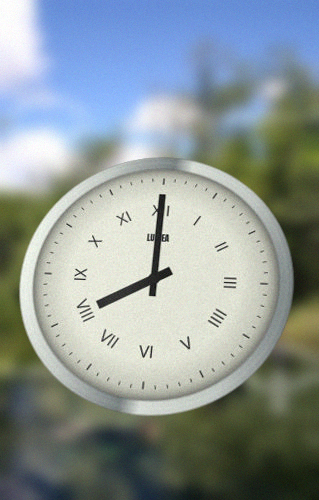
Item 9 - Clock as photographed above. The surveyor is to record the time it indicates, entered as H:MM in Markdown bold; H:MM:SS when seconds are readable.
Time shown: **8:00**
